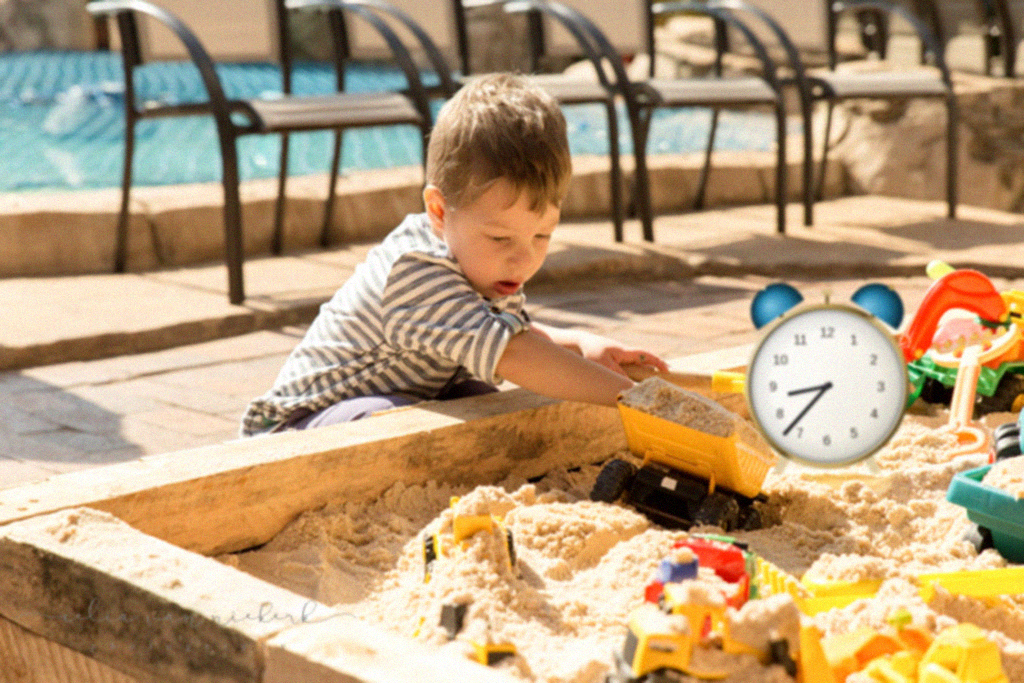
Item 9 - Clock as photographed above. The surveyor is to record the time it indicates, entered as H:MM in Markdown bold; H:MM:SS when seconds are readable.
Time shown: **8:37**
